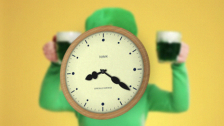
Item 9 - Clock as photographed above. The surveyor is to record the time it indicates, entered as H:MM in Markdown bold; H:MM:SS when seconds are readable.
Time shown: **8:21**
